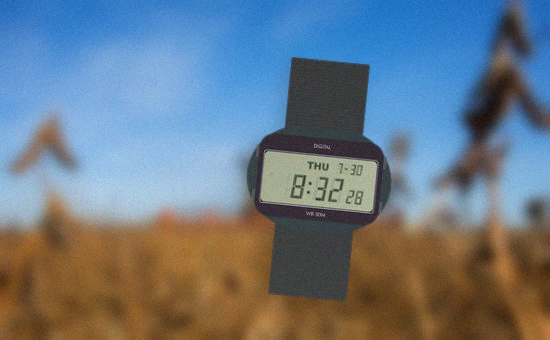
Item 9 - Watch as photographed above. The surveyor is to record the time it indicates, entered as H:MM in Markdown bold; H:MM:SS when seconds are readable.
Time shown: **8:32:28**
